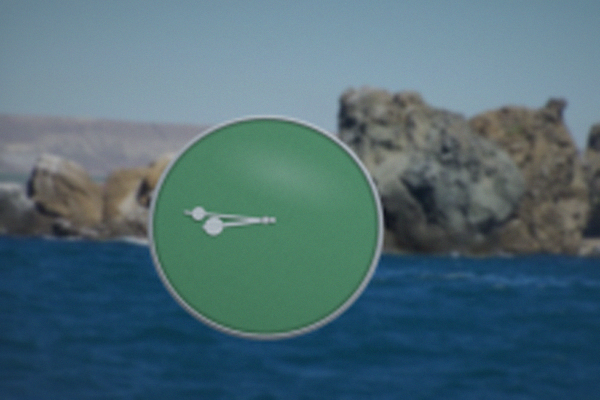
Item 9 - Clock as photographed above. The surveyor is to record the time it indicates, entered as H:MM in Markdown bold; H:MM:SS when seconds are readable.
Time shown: **8:46**
